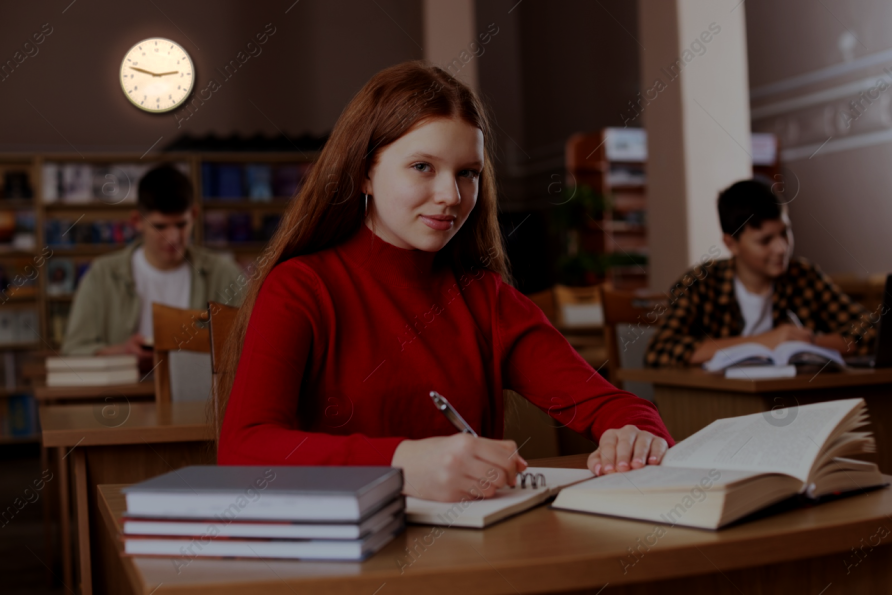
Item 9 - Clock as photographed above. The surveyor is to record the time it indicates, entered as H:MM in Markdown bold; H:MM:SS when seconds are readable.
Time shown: **2:48**
